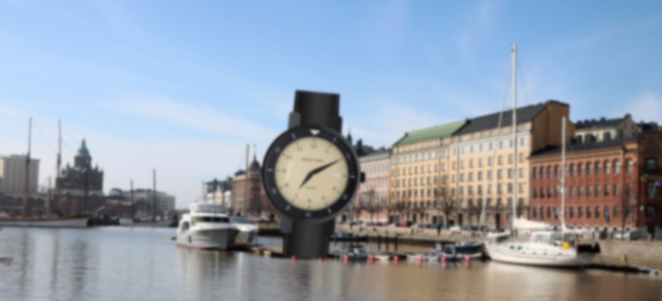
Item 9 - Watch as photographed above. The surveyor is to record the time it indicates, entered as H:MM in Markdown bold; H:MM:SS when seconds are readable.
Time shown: **7:10**
